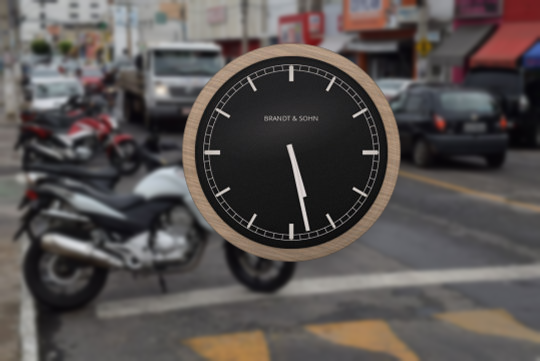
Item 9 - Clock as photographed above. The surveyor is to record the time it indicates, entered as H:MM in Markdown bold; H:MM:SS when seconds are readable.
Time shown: **5:28**
